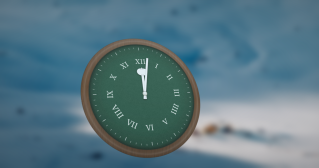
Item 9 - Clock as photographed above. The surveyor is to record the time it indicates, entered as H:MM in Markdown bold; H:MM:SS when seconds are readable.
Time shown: **12:02**
